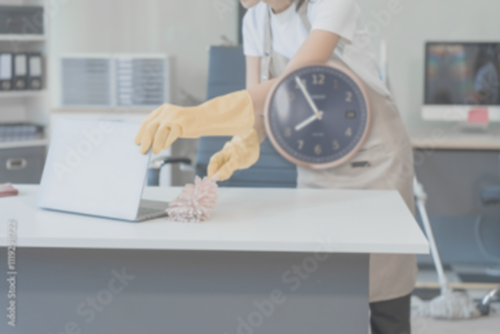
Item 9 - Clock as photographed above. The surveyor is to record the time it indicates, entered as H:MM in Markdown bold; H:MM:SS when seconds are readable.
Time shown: **7:55**
